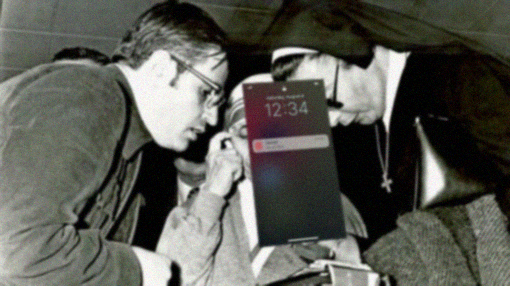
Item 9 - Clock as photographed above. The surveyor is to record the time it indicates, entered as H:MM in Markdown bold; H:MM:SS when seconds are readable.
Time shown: **12:34**
